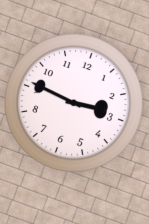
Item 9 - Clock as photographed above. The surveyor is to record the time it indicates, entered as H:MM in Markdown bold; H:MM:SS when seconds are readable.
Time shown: **2:46**
